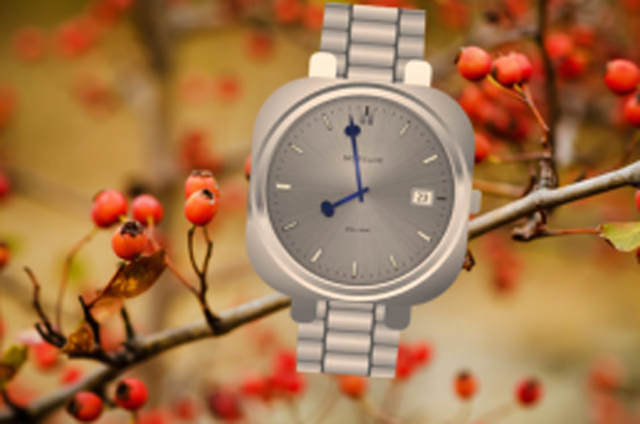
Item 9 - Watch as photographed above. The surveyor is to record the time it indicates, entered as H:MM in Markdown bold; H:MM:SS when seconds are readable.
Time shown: **7:58**
